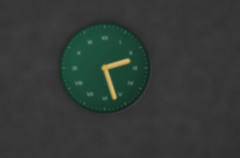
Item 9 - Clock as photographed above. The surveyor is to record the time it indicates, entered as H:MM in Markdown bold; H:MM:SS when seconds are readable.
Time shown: **2:27**
